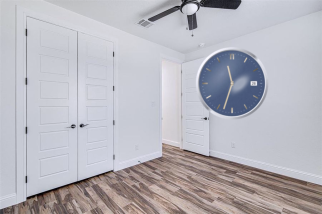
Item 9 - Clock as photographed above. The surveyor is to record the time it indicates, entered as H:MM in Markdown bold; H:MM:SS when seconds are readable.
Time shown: **11:33**
